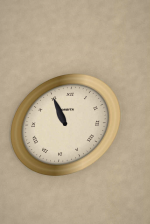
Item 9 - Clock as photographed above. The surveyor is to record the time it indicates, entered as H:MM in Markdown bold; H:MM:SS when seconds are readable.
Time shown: **10:55**
